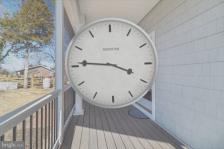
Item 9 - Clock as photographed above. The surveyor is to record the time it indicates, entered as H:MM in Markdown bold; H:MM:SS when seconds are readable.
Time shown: **3:46**
